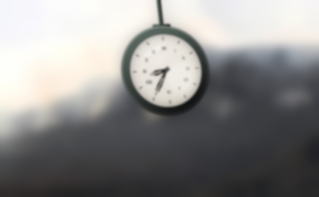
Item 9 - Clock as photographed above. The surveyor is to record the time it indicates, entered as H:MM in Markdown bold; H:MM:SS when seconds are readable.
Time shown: **8:35**
